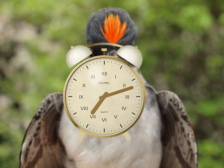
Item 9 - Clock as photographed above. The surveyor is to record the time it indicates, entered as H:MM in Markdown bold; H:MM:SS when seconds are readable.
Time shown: **7:12**
